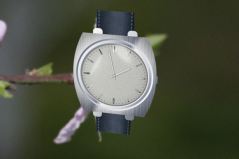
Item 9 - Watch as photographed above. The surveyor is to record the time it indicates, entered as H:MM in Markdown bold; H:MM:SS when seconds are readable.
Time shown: **1:58**
